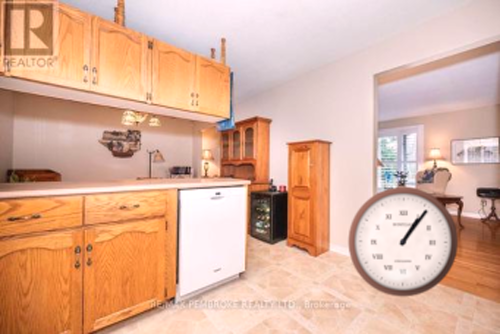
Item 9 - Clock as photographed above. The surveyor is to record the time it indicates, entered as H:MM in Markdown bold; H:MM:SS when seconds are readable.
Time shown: **1:06**
